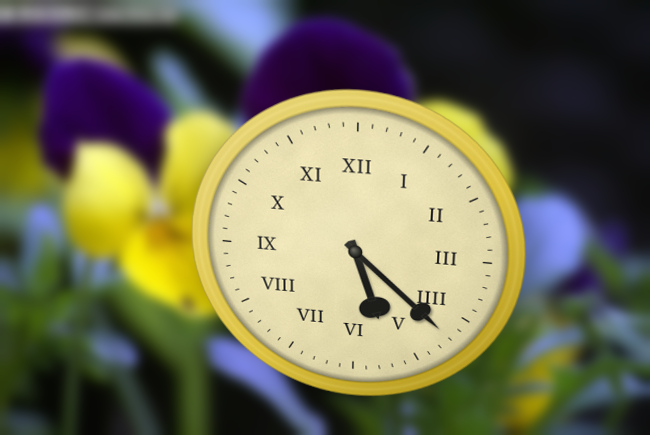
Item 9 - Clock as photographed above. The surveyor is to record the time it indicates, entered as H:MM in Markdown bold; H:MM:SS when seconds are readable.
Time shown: **5:22**
